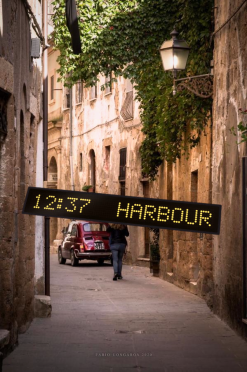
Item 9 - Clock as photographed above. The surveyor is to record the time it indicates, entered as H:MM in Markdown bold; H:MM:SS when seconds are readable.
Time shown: **12:37**
